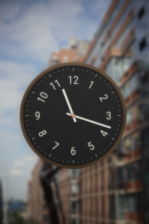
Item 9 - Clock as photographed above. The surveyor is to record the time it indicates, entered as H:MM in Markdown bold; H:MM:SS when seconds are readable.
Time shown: **11:18**
